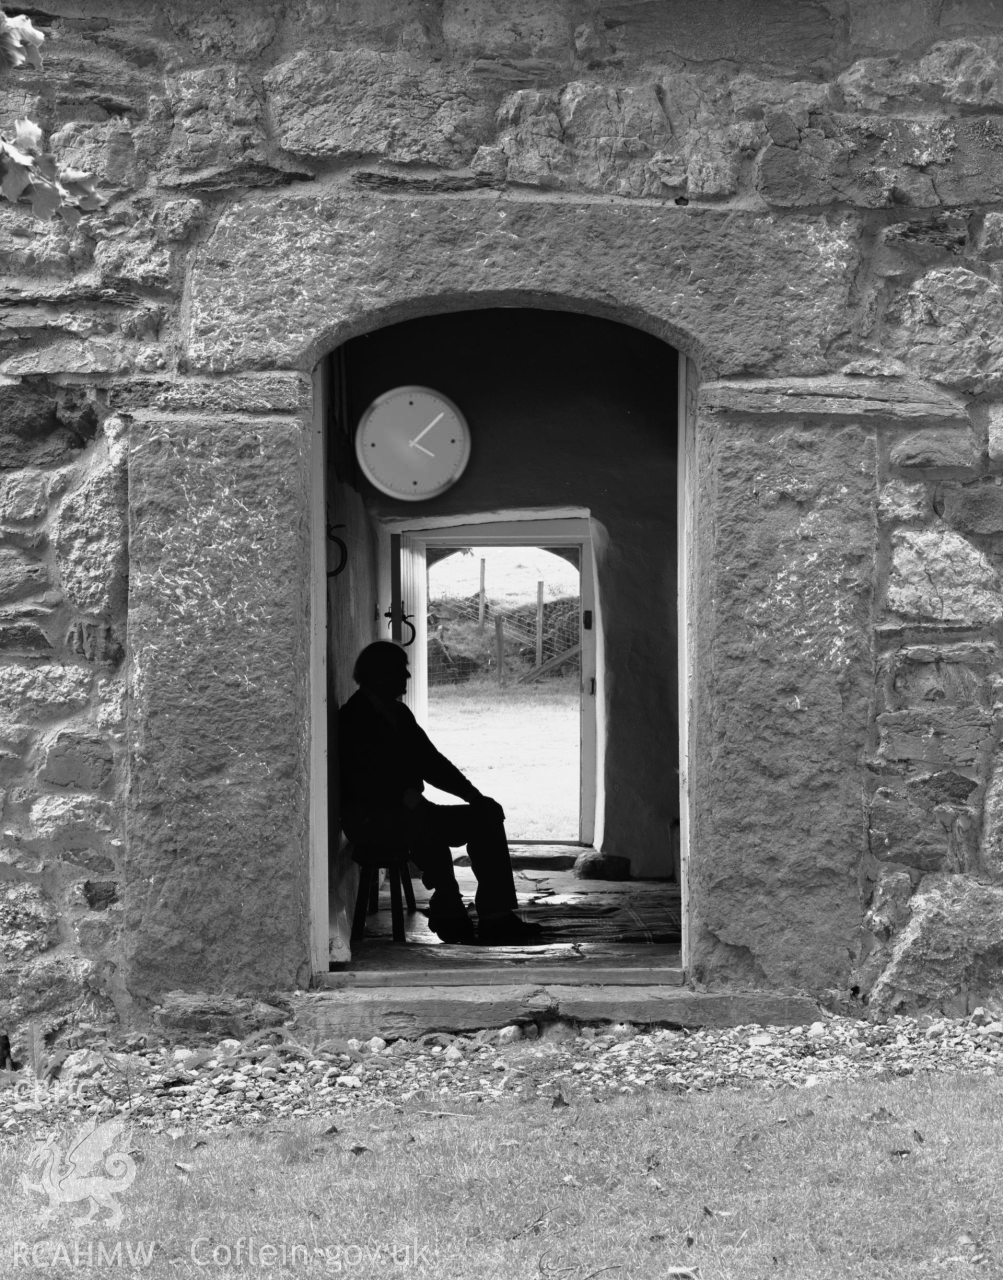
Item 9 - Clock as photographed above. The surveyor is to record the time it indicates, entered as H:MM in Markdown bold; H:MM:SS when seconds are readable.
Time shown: **4:08**
